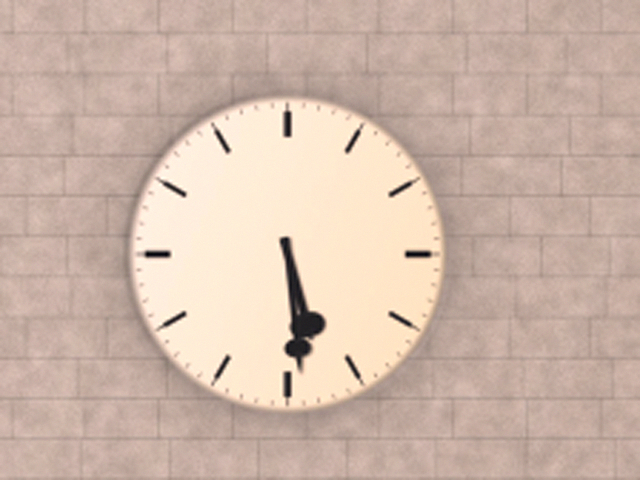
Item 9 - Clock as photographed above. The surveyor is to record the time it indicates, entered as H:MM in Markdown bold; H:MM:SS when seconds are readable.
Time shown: **5:29**
